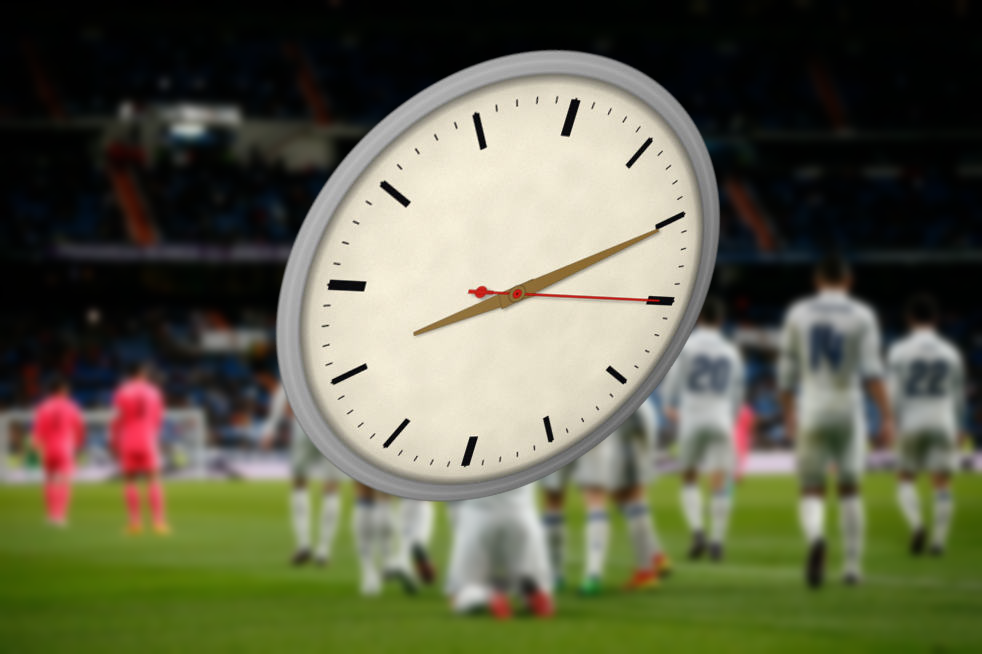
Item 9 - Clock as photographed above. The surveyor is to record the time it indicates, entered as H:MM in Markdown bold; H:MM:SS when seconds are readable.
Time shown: **8:10:15**
